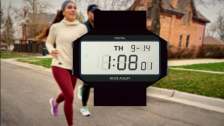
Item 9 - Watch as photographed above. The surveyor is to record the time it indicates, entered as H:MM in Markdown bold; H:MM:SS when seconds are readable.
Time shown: **1:08:01**
